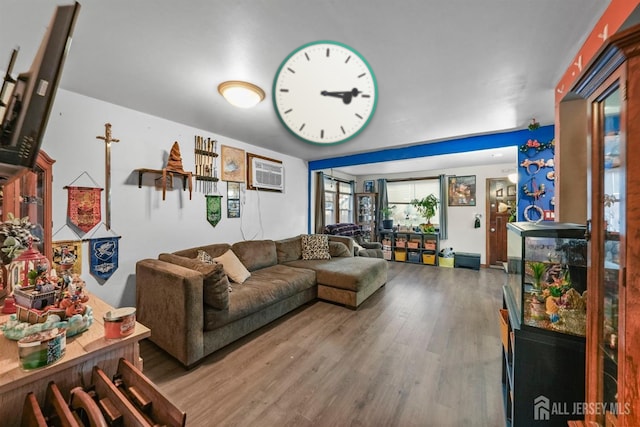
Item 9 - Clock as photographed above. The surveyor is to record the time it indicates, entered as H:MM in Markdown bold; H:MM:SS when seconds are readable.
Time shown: **3:14**
